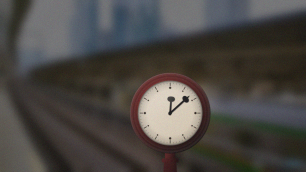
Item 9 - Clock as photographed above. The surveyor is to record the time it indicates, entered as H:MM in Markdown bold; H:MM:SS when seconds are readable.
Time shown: **12:08**
